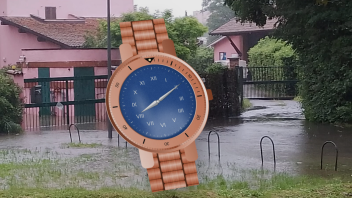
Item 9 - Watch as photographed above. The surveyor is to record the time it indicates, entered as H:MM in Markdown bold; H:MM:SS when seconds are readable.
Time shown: **8:10**
